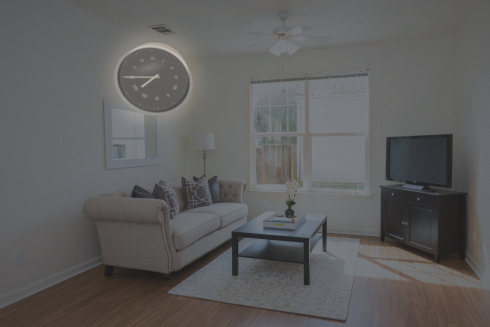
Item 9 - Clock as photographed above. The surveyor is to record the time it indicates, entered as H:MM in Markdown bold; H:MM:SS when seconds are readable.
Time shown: **7:45**
